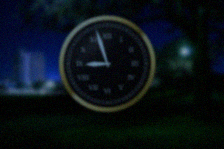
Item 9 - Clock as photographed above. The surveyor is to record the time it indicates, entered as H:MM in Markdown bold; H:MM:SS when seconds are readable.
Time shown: **8:57**
